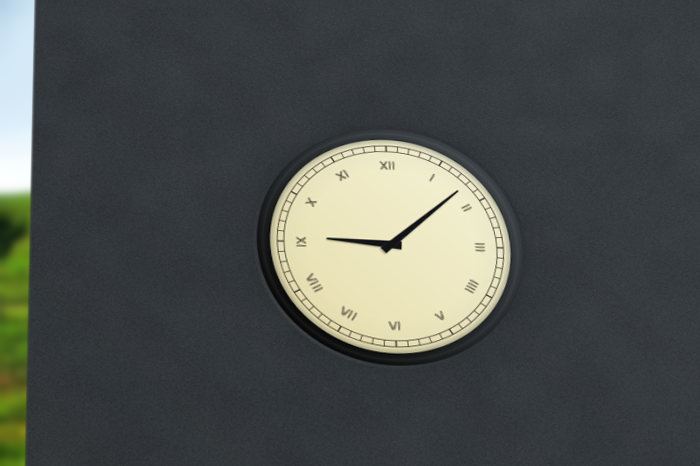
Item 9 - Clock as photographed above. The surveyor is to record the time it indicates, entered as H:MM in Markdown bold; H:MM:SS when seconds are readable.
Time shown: **9:08**
